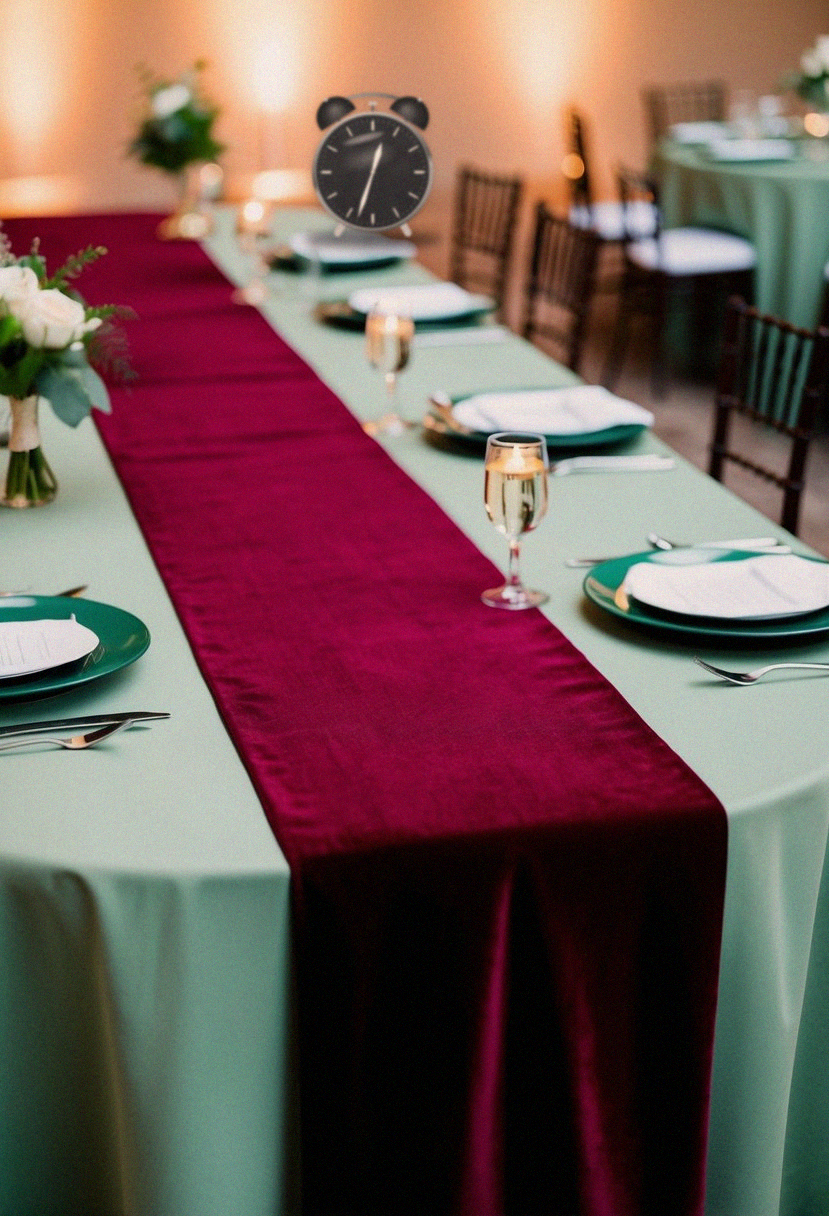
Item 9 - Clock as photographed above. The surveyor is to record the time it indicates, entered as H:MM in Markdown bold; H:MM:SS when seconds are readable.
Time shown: **12:33**
